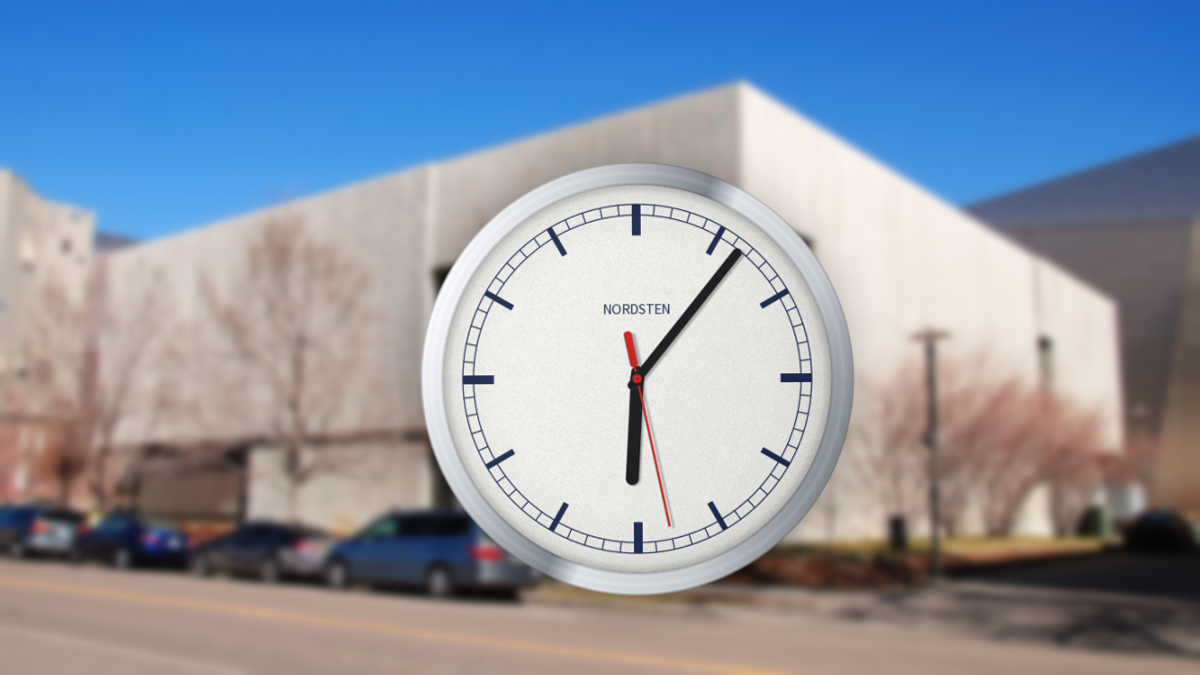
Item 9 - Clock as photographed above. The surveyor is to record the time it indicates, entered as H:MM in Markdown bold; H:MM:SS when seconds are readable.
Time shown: **6:06:28**
